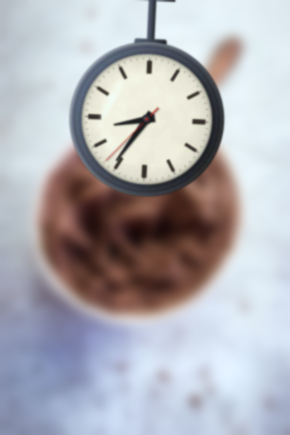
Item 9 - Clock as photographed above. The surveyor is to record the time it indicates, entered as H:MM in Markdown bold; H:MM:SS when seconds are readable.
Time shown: **8:35:37**
